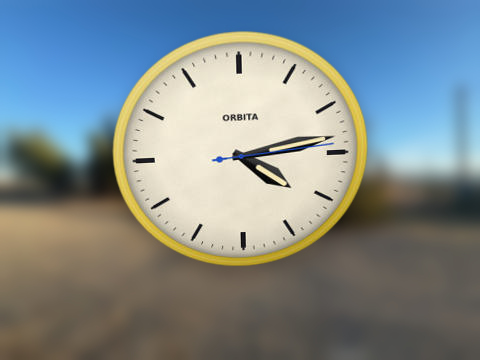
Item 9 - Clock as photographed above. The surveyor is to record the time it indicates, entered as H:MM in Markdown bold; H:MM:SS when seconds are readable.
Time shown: **4:13:14**
